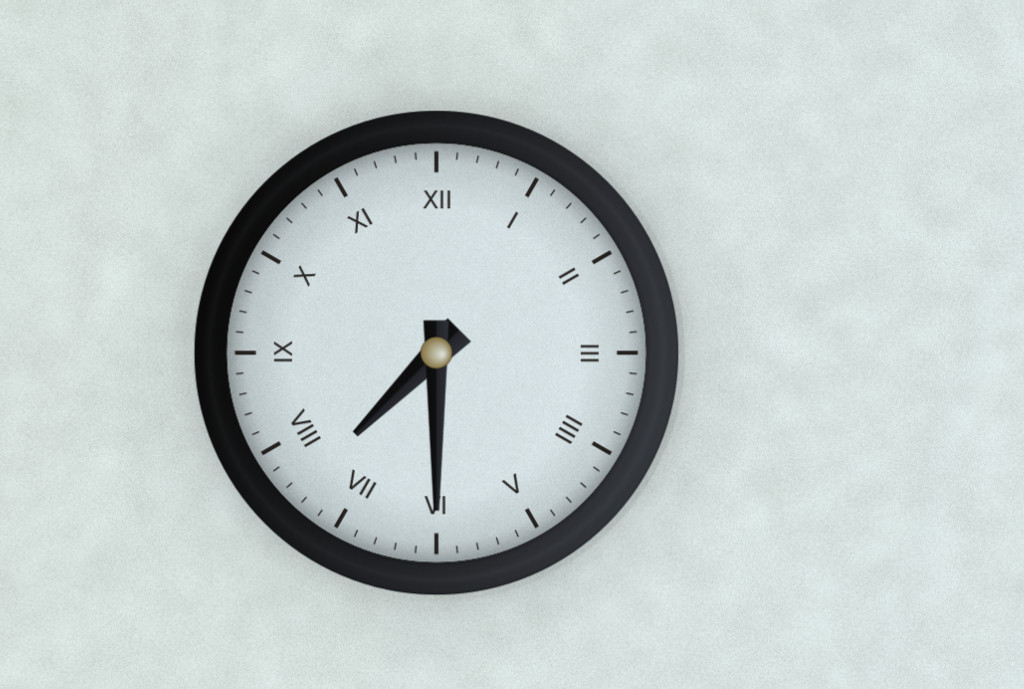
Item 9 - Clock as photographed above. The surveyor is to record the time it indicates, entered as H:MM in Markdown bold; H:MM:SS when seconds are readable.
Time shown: **7:30**
